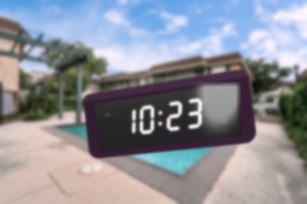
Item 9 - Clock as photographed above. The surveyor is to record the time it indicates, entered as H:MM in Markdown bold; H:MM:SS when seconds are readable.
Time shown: **10:23**
